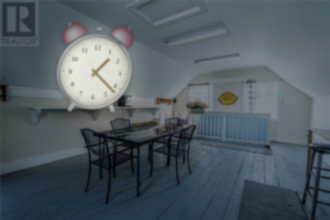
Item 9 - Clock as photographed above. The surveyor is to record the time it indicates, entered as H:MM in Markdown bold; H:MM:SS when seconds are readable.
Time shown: **1:22**
